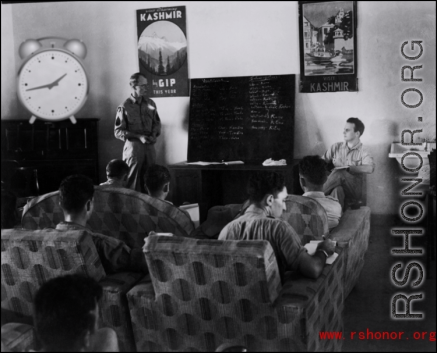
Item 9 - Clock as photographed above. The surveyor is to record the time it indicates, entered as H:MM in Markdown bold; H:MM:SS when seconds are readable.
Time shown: **1:43**
